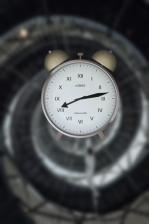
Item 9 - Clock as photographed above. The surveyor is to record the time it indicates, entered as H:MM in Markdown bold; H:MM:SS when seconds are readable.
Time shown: **8:13**
